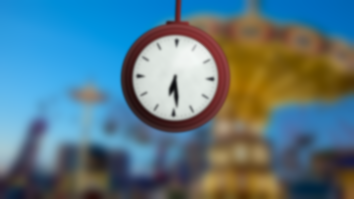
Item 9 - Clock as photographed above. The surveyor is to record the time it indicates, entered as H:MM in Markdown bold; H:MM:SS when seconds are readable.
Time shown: **6:29**
